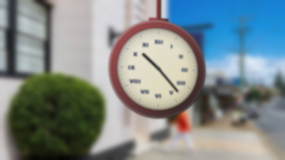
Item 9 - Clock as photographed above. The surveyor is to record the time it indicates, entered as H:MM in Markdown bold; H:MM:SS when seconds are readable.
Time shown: **10:23**
